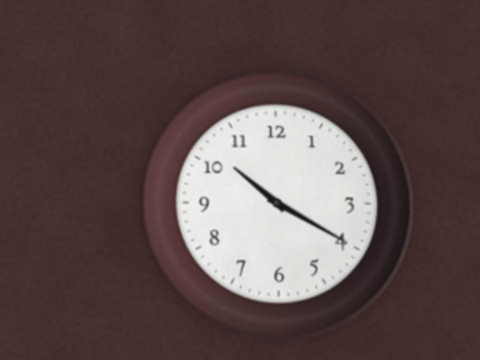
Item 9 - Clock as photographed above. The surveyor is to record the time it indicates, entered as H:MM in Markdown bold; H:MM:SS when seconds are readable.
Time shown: **10:20**
